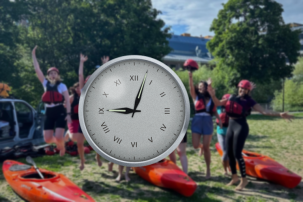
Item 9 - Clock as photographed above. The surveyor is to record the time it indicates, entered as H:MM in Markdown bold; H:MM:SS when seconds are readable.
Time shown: **9:03**
